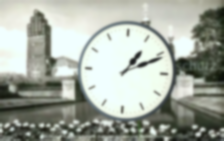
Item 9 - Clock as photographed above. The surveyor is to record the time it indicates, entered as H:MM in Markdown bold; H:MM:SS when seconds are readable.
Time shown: **1:11**
